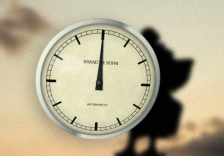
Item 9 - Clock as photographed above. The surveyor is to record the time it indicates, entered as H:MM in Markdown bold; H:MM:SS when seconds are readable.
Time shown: **12:00**
